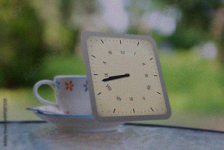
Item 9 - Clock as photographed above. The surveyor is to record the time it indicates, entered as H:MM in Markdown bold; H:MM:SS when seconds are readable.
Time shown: **8:43**
